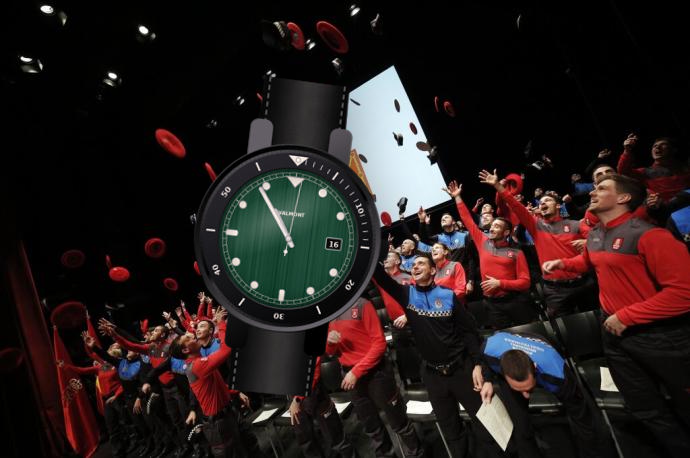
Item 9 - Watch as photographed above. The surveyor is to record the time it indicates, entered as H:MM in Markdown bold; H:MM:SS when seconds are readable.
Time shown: **10:54:01**
